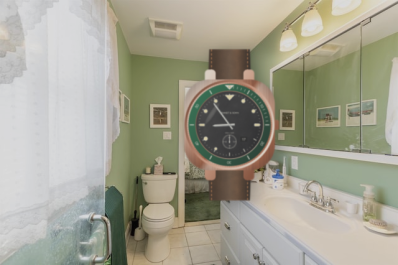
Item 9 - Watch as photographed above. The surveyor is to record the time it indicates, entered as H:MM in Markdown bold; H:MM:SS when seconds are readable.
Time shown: **8:54**
